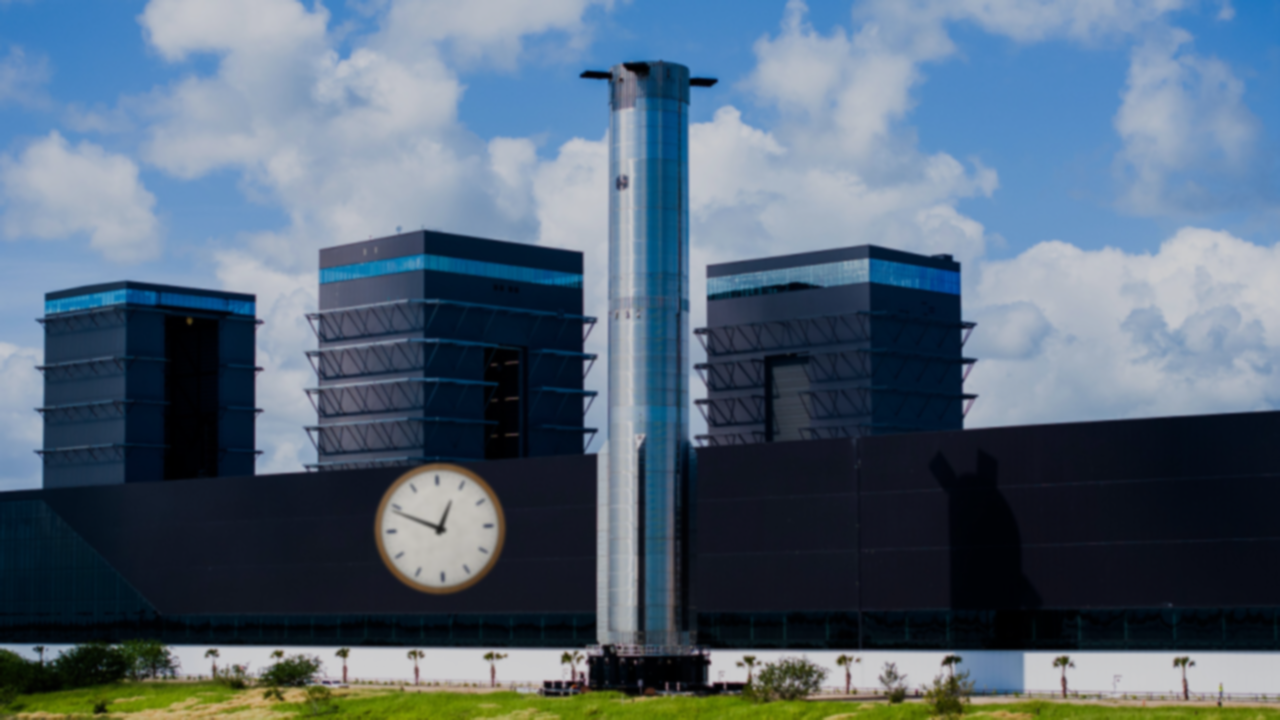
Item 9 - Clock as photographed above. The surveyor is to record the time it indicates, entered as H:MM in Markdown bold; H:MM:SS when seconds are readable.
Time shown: **12:49**
